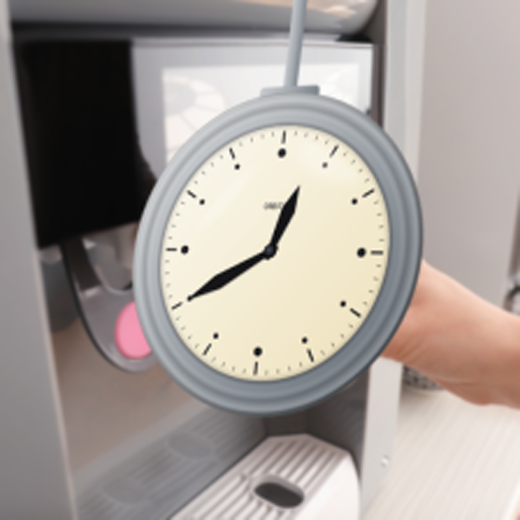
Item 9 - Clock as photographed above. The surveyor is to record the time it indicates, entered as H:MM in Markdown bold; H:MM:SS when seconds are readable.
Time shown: **12:40**
